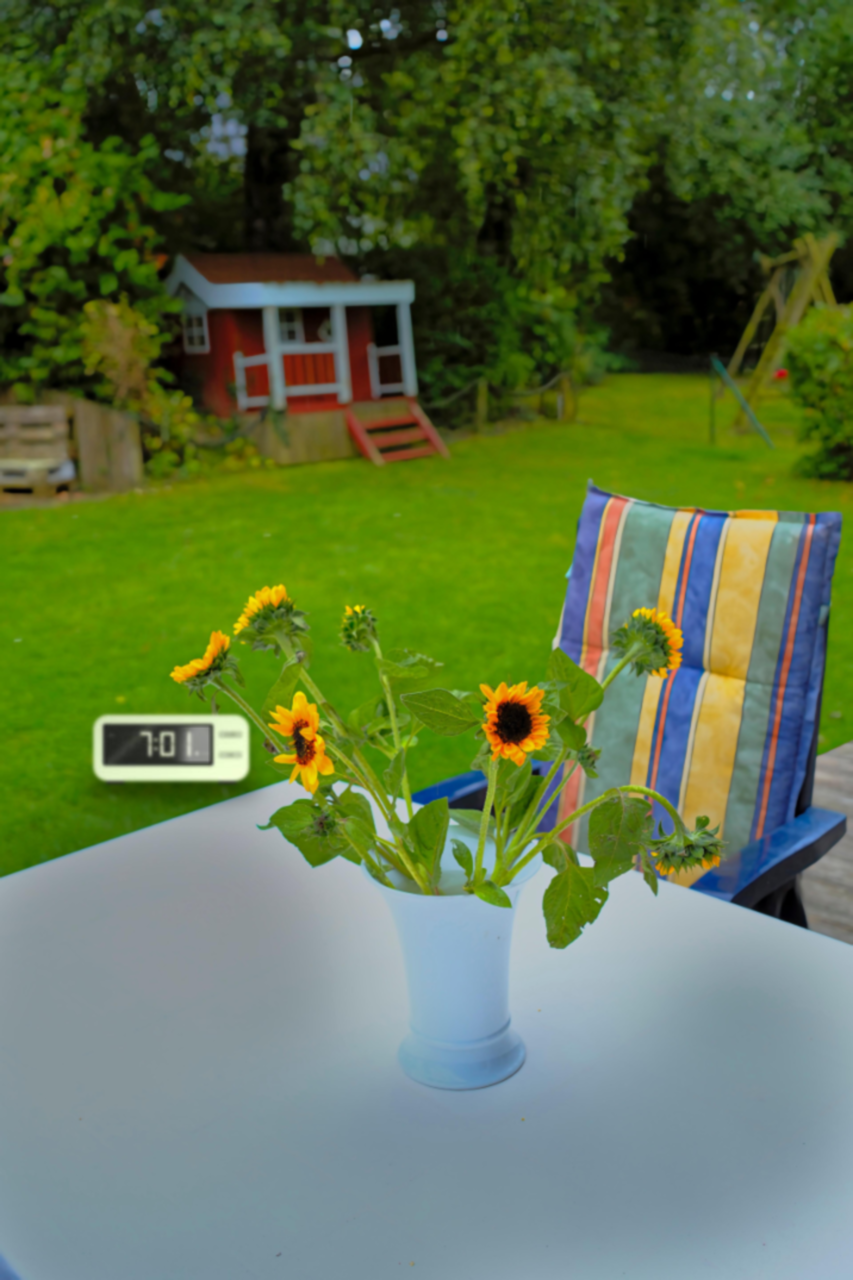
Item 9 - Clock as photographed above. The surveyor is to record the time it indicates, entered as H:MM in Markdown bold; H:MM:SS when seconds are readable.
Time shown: **7:01**
